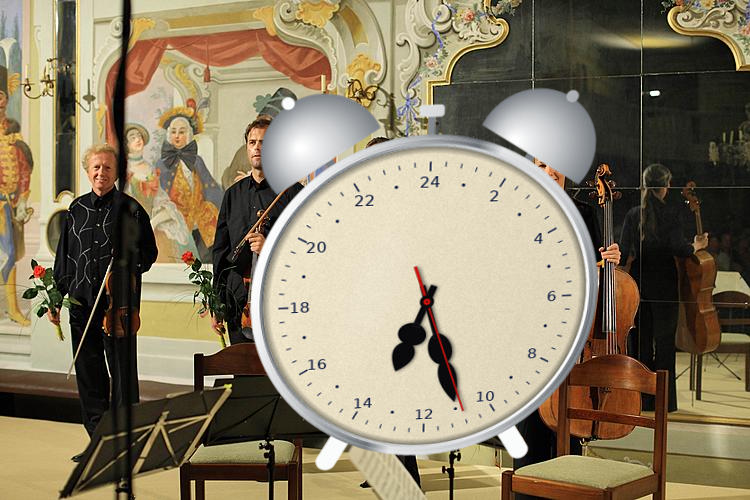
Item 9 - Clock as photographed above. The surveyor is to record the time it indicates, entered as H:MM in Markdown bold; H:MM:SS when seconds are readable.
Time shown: **13:27:27**
